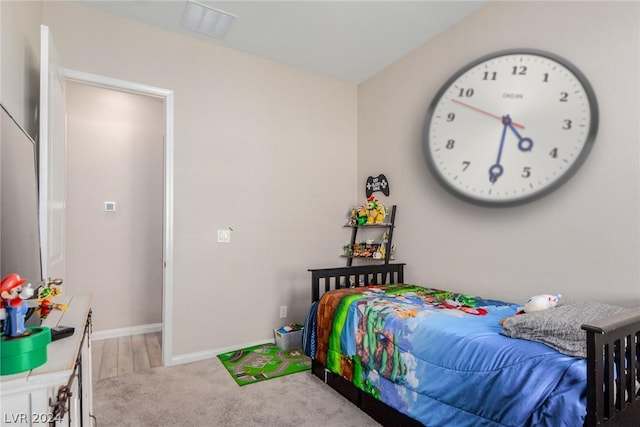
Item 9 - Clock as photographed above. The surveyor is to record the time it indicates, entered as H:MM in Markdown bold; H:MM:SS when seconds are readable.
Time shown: **4:29:48**
